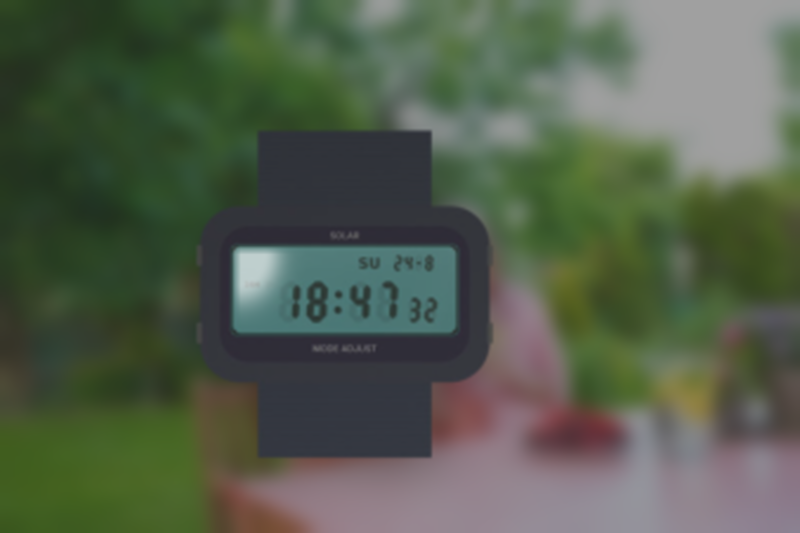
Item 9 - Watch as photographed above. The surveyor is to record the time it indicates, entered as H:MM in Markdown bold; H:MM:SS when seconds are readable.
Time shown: **18:47:32**
